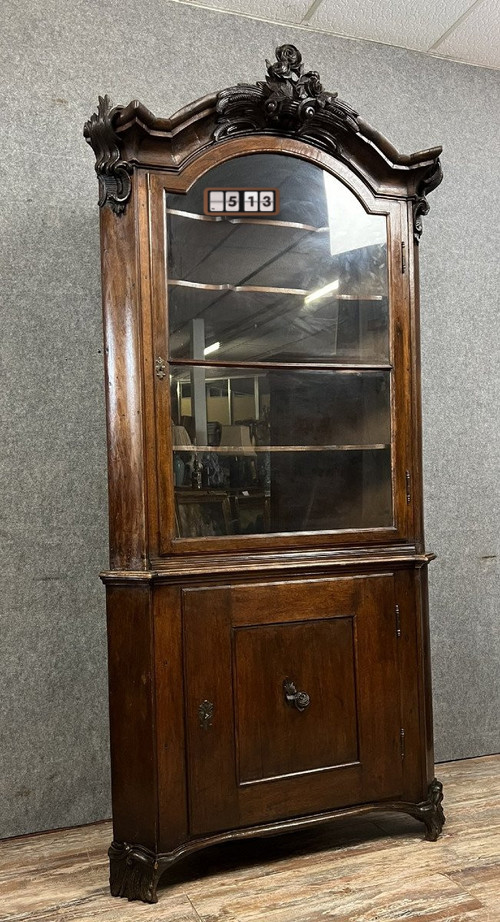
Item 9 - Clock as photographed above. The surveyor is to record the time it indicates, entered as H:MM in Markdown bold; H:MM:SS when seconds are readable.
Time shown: **5:13**
